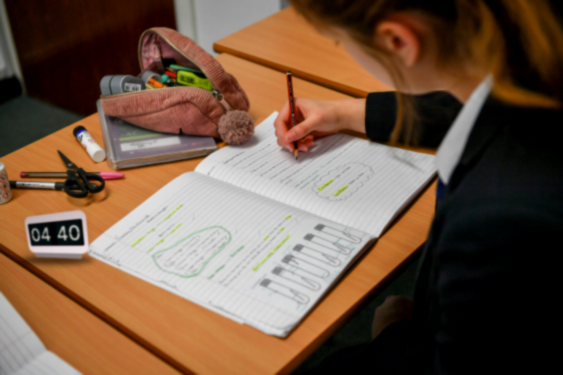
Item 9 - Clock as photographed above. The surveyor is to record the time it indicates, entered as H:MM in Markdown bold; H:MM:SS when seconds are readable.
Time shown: **4:40**
